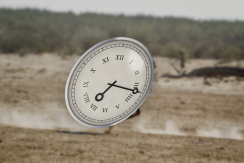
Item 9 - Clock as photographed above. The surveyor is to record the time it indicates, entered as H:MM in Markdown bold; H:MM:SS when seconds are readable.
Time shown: **7:17**
